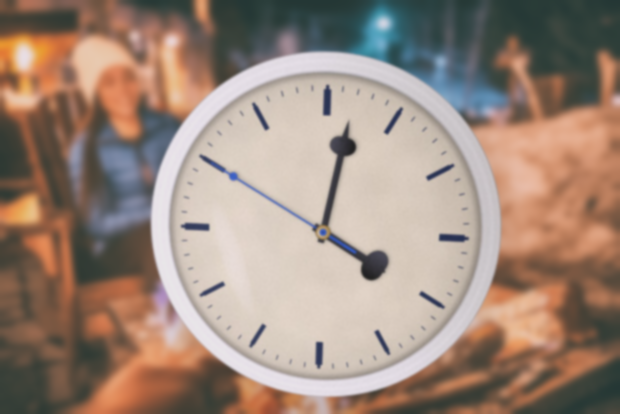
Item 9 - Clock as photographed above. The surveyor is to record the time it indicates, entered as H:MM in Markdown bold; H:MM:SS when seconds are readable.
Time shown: **4:01:50**
